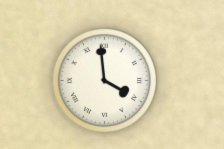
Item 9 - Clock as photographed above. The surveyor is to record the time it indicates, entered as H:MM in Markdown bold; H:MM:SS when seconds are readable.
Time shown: **3:59**
